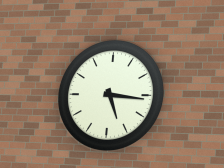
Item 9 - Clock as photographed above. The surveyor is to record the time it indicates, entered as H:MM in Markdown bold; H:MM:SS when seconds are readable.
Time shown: **5:16**
